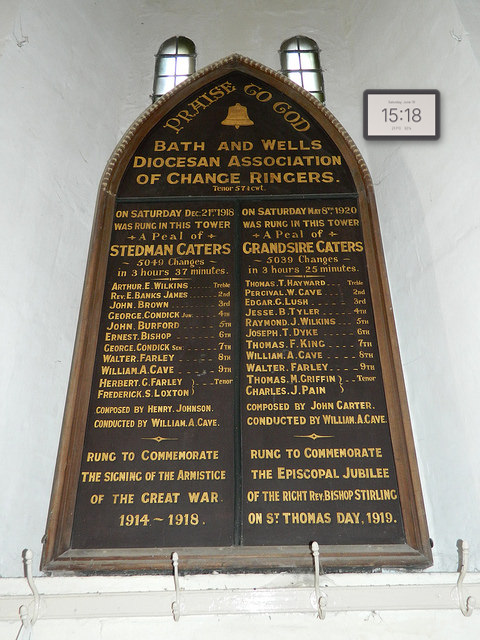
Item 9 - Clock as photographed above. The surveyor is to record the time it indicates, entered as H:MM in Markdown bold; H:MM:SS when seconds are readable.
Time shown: **15:18**
